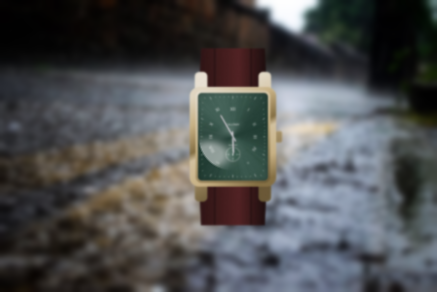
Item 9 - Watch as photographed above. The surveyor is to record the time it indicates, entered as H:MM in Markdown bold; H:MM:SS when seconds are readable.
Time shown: **5:55**
